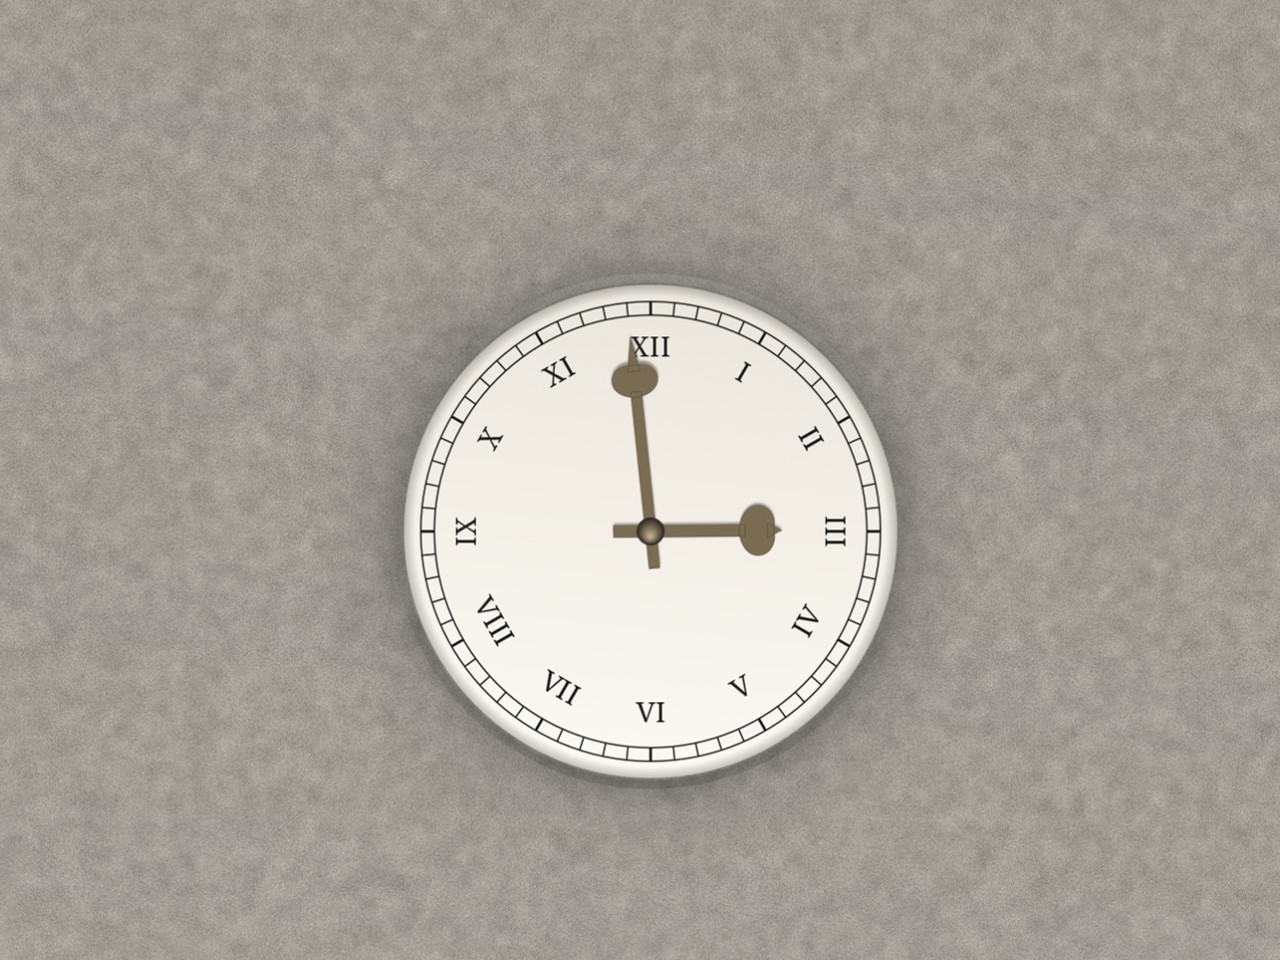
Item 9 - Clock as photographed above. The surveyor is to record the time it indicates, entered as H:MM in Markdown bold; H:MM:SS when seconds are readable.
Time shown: **2:59**
